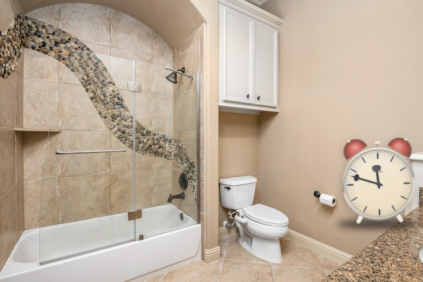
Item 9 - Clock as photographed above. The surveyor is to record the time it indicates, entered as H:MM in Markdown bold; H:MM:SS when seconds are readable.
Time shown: **11:48**
